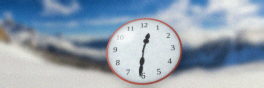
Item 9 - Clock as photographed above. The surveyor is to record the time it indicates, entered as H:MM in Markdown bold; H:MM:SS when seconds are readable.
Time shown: **12:31**
